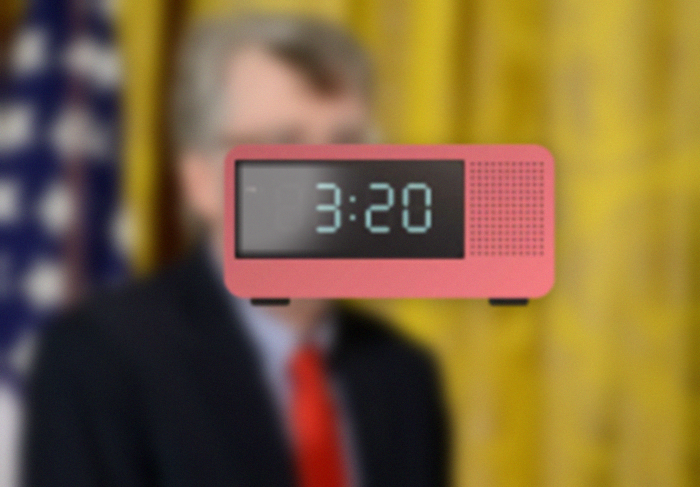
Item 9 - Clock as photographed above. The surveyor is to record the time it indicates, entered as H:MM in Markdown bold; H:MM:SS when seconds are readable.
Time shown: **3:20**
